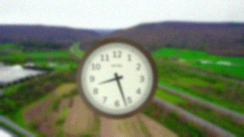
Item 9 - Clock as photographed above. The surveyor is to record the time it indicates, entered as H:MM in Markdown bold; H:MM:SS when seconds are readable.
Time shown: **8:27**
